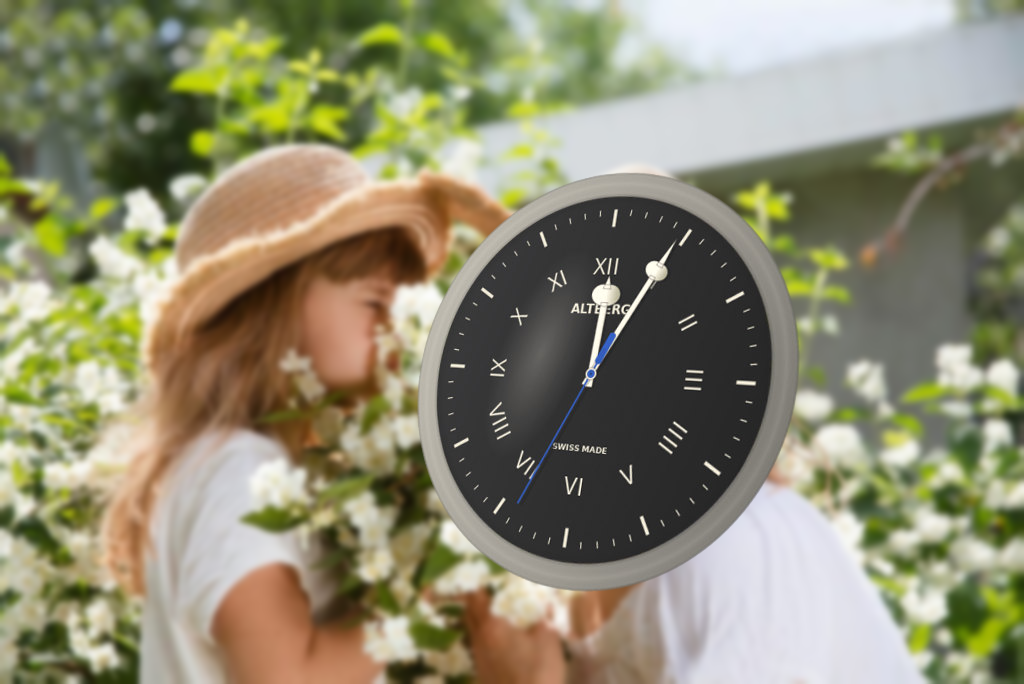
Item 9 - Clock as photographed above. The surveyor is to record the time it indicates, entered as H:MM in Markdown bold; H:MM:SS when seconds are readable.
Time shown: **12:04:34**
